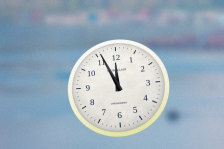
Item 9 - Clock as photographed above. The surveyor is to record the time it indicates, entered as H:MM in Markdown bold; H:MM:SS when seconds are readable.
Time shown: **11:56**
